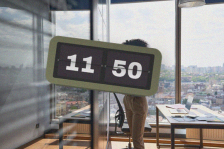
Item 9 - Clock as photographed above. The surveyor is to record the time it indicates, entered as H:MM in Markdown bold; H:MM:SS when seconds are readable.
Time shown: **11:50**
